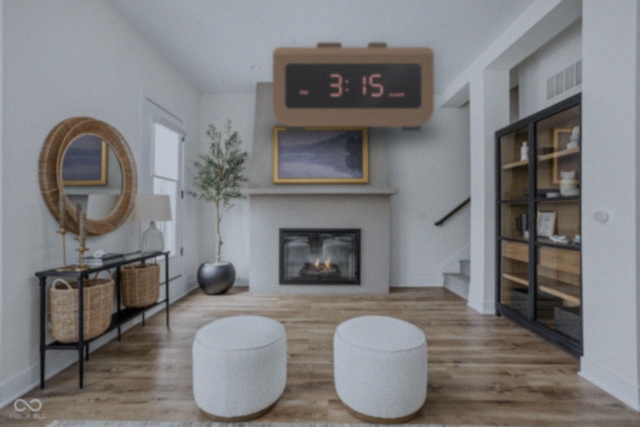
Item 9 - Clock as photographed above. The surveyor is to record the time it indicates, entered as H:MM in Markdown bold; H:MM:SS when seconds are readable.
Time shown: **3:15**
